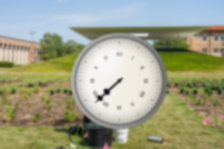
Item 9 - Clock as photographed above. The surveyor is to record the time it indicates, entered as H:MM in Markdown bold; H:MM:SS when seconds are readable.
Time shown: **7:38**
